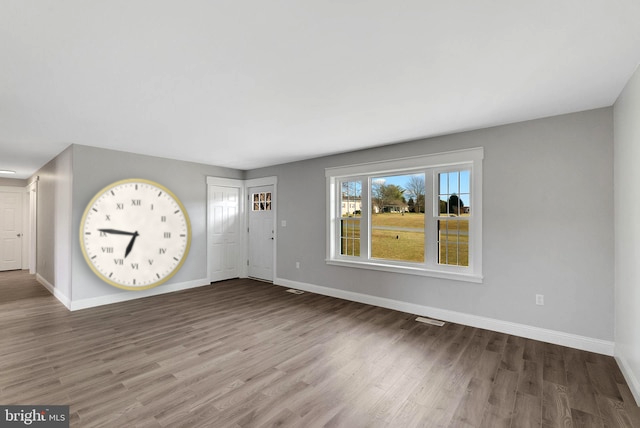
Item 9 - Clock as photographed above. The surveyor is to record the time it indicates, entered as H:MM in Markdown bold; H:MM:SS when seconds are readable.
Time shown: **6:46**
